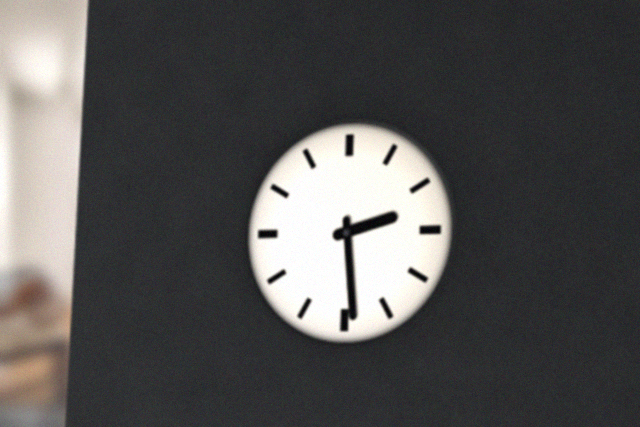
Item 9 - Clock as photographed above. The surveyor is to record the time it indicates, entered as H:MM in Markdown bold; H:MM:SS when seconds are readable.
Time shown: **2:29**
